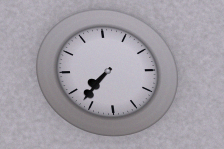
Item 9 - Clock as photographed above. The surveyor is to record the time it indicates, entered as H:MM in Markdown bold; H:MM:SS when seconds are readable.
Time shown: **7:37**
